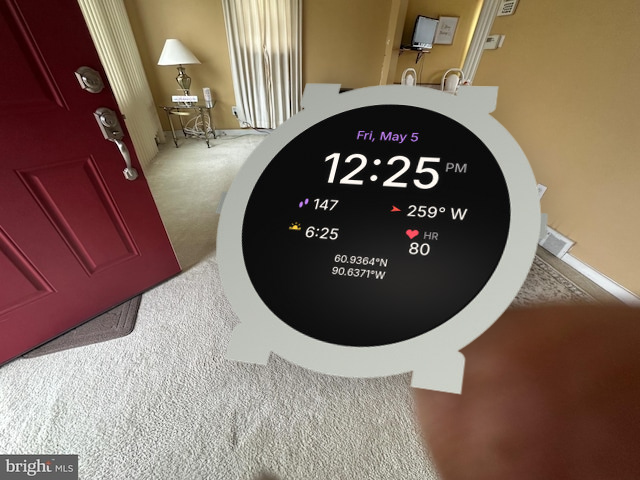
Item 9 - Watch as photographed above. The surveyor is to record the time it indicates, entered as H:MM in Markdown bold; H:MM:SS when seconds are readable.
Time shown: **12:25**
